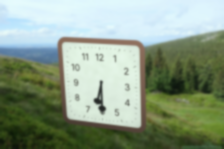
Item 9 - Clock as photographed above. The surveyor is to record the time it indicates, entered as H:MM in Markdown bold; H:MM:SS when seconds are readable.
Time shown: **6:30**
